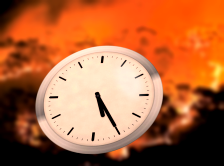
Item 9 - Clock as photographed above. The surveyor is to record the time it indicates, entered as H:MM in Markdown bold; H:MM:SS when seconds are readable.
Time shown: **5:25**
